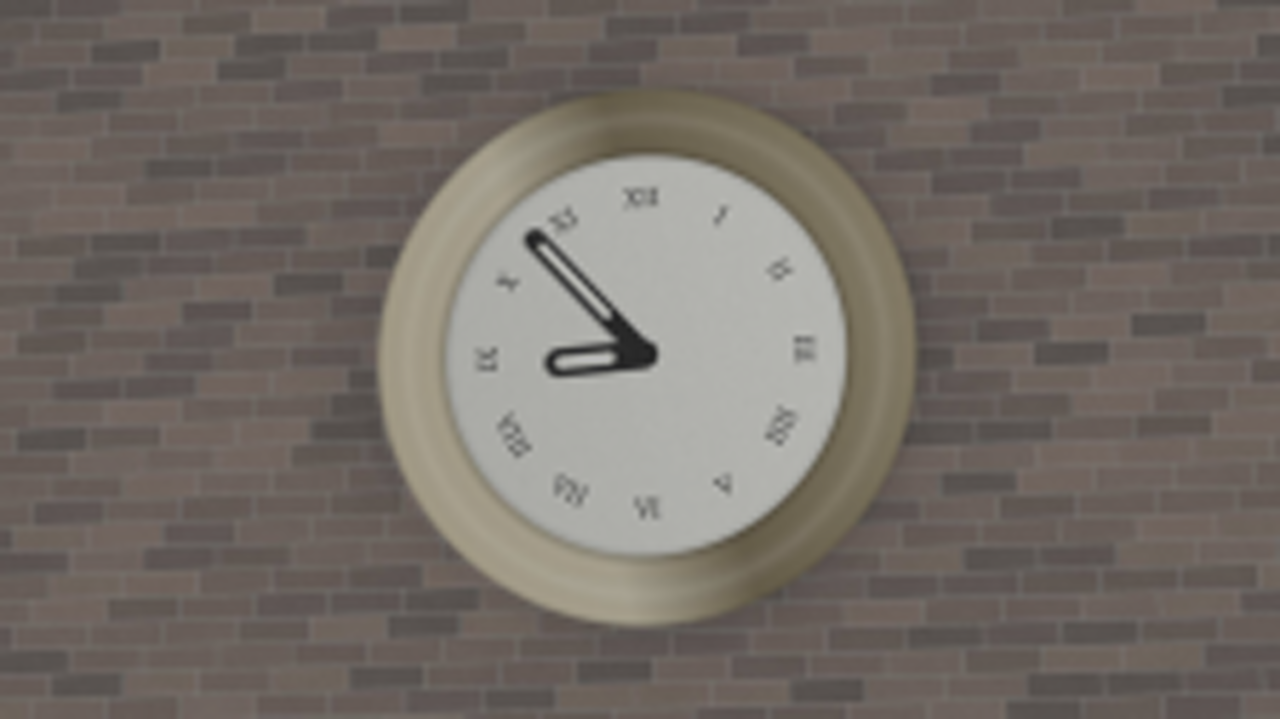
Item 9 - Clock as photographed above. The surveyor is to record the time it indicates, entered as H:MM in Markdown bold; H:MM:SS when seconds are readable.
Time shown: **8:53**
